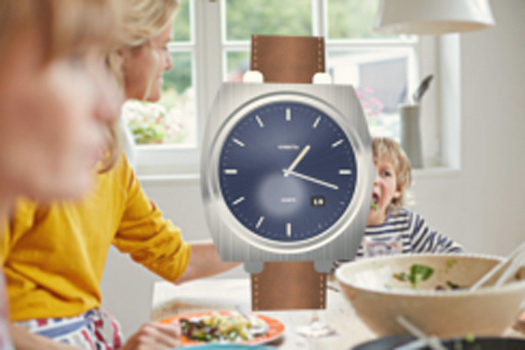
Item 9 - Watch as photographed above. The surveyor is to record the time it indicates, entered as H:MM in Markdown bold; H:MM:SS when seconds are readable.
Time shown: **1:18**
